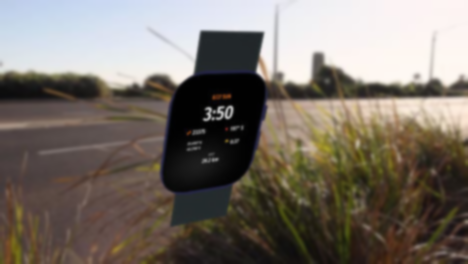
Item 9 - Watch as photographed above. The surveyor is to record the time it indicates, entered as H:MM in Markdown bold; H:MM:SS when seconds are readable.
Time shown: **3:50**
